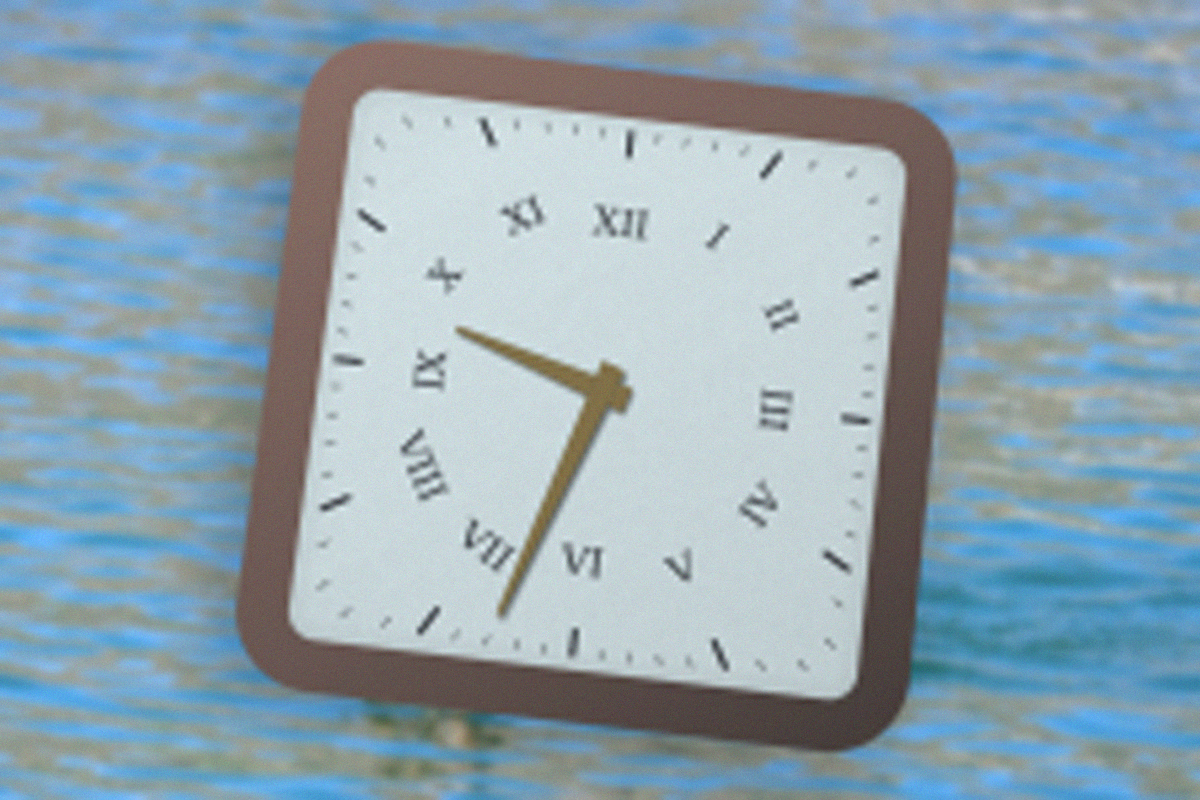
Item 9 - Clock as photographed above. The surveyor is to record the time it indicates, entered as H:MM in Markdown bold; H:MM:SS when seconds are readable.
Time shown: **9:33**
